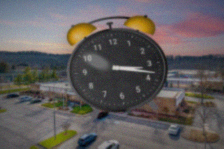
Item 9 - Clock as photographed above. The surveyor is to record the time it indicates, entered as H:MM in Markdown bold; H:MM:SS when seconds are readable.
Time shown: **3:18**
